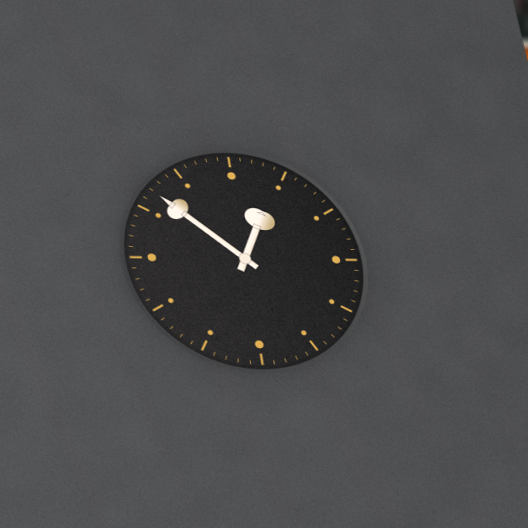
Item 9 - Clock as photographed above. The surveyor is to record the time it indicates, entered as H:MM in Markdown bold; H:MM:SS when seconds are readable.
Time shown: **12:52**
